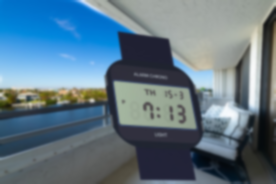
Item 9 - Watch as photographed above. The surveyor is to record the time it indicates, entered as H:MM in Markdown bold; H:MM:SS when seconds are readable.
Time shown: **7:13**
